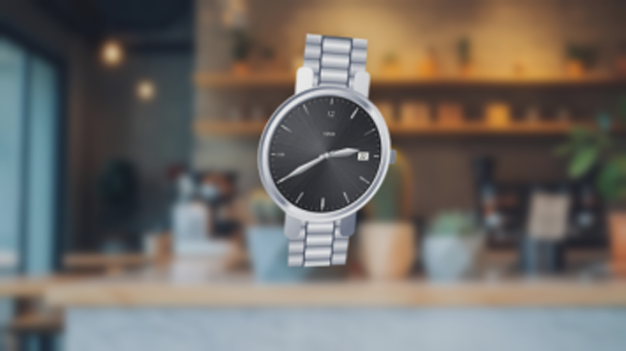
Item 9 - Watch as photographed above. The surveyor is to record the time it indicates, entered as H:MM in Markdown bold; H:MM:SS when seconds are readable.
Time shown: **2:40**
